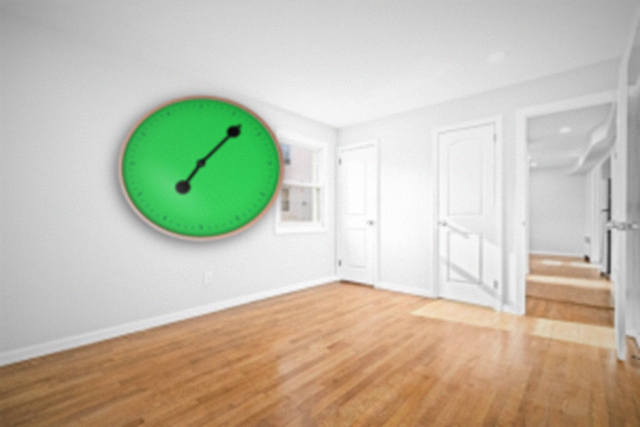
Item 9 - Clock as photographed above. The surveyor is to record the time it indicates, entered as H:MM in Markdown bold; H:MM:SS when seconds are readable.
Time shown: **7:07**
